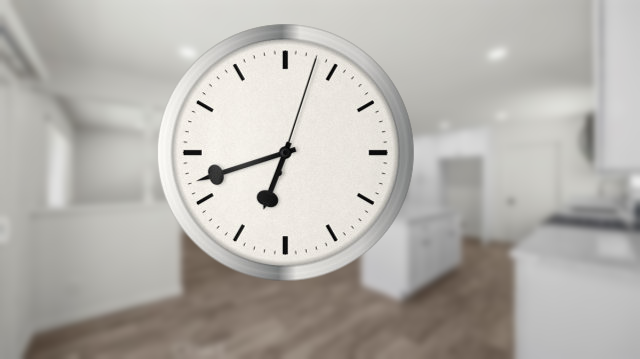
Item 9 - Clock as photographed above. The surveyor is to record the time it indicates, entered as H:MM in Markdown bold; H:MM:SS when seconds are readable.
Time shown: **6:42:03**
